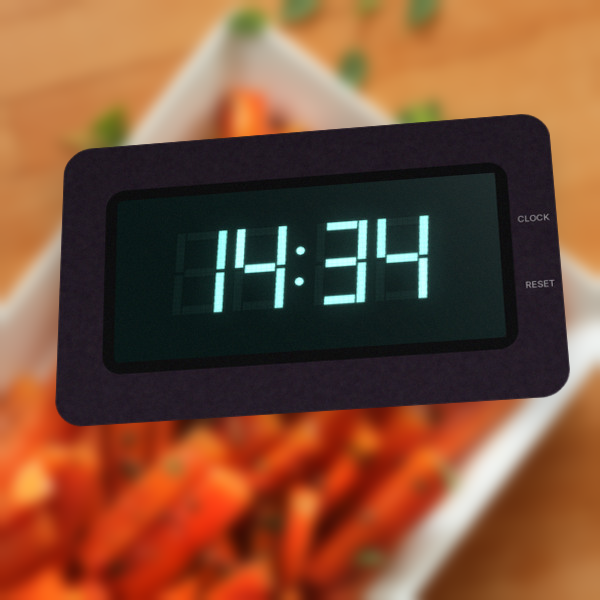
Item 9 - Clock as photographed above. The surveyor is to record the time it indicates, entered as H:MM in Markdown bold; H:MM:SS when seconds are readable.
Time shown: **14:34**
